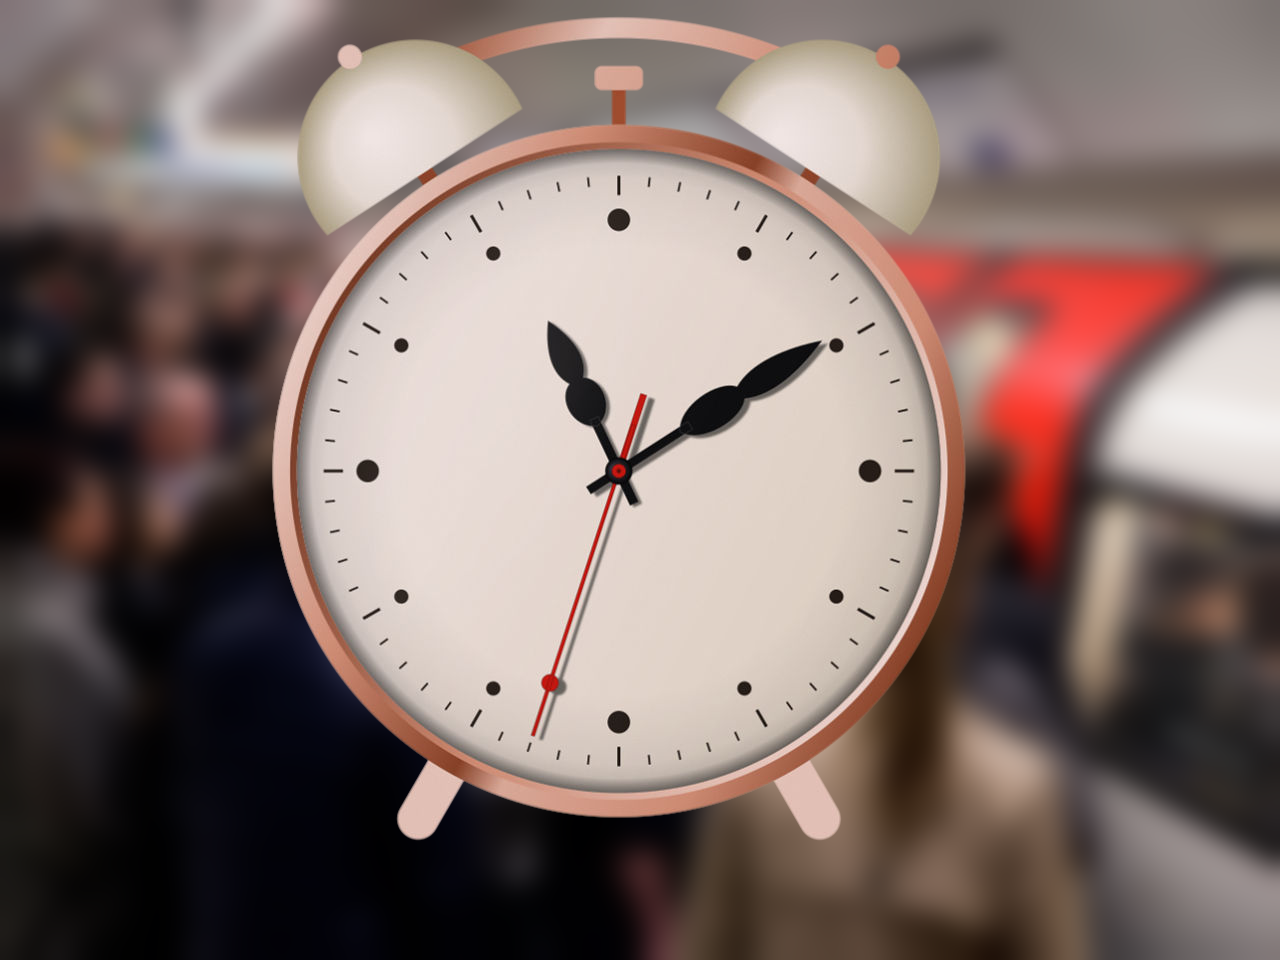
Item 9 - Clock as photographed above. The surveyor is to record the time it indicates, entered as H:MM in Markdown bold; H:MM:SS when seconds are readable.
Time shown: **11:09:33**
